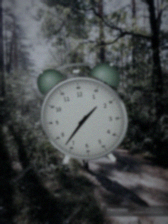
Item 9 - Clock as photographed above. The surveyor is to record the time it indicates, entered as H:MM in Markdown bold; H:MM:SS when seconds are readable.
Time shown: **1:37**
